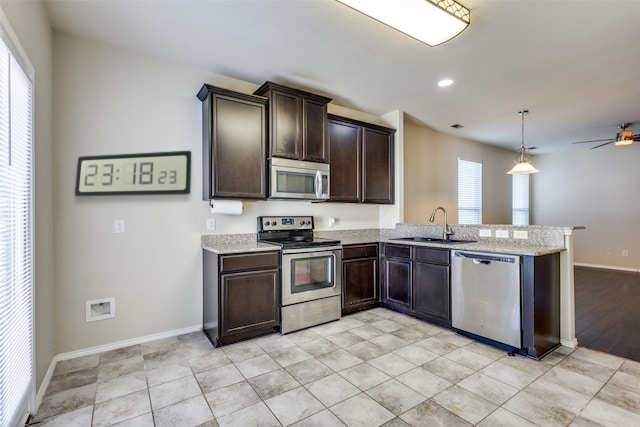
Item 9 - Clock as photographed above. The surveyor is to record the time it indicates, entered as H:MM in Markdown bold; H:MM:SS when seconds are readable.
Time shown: **23:18:23**
